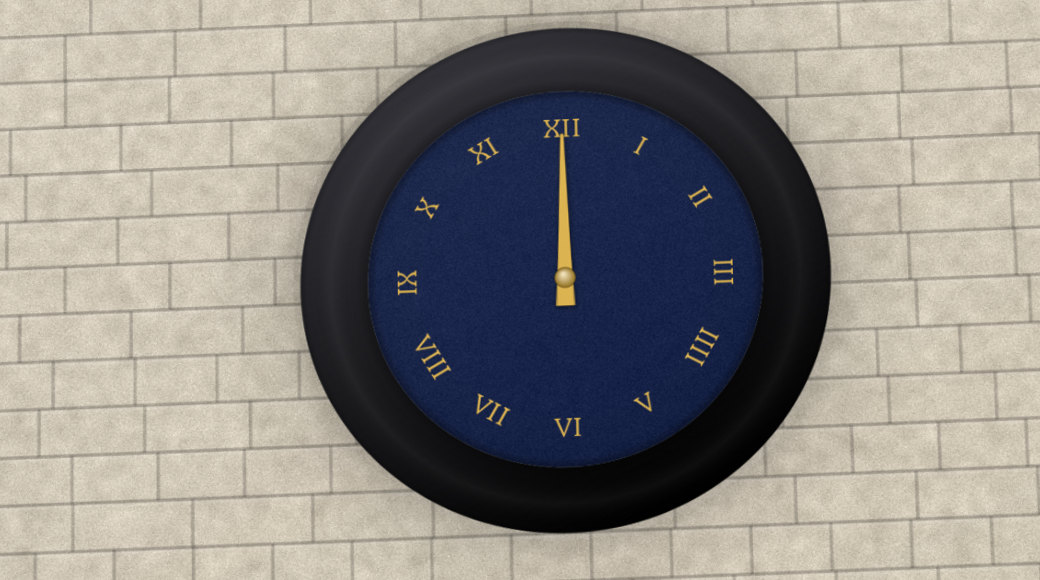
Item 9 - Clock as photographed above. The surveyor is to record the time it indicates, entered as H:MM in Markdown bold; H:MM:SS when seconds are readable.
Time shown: **12:00**
